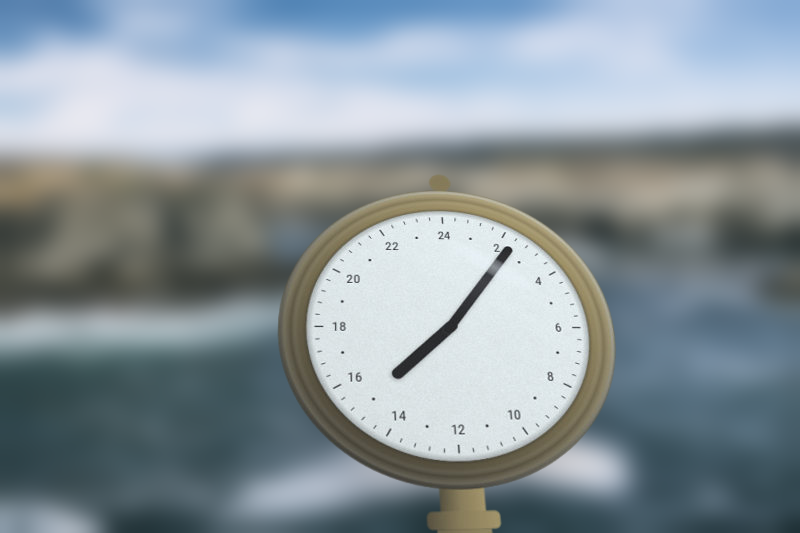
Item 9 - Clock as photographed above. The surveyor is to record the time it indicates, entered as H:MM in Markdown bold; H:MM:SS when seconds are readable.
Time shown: **15:06**
